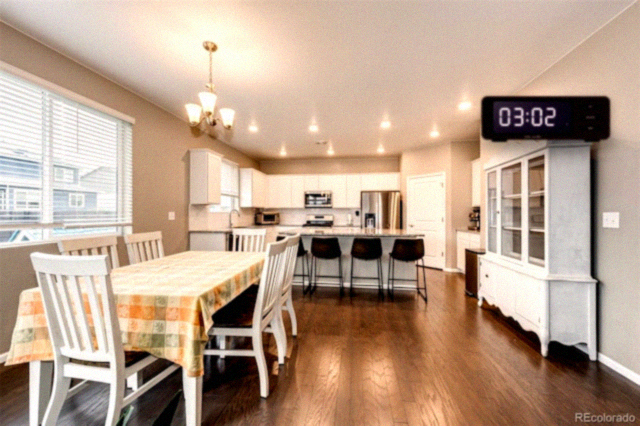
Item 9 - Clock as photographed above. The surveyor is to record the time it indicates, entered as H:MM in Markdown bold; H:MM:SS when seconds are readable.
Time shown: **3:02**
